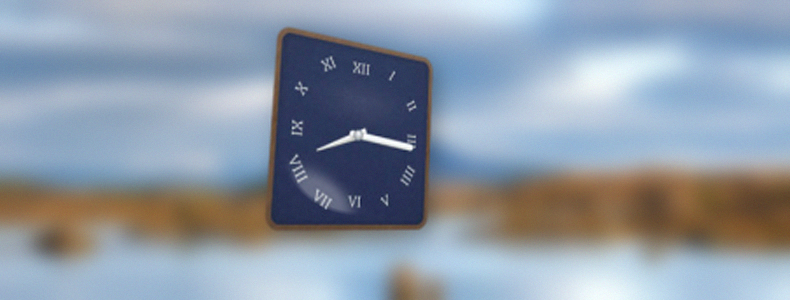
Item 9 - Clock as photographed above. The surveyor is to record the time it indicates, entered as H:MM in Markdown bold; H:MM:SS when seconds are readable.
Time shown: **8:16**
